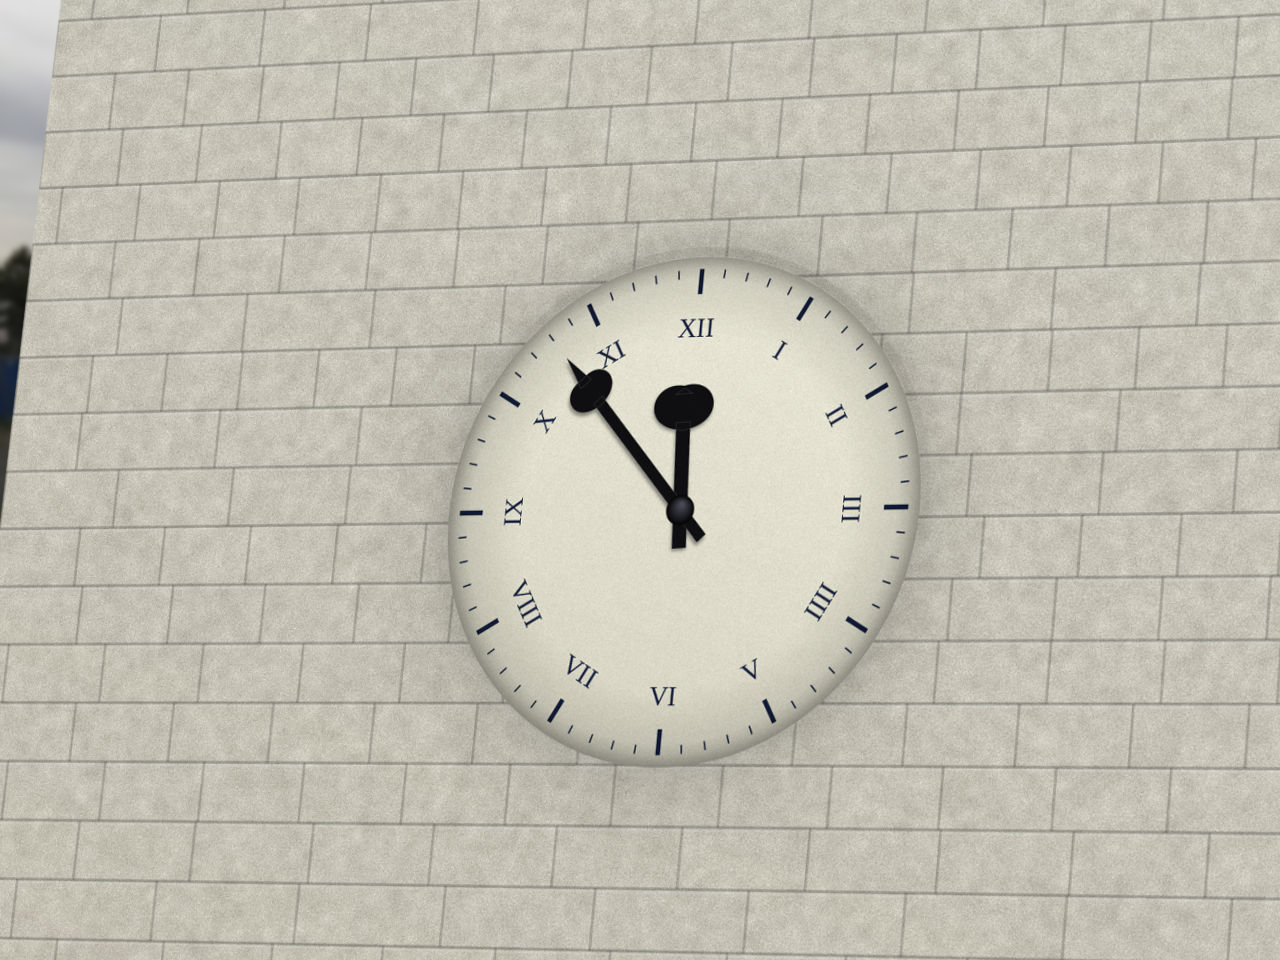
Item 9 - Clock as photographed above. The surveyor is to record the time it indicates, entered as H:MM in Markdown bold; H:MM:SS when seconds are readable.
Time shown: **11:53**
